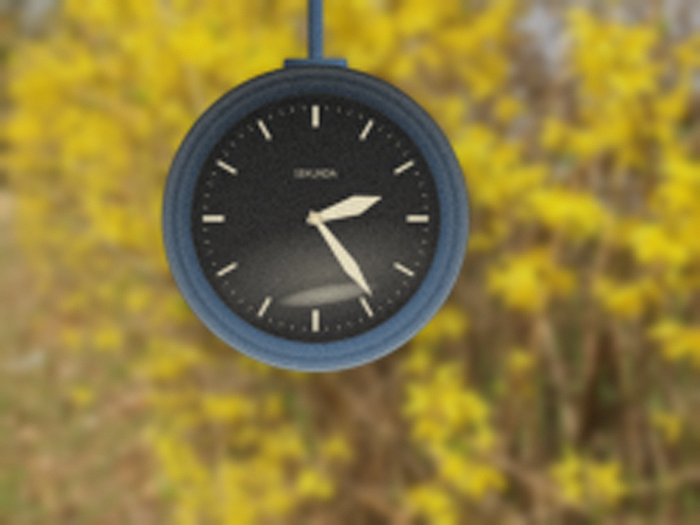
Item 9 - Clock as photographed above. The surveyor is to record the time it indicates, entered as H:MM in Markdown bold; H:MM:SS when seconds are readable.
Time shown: **2:24**
